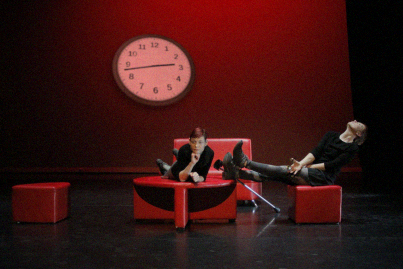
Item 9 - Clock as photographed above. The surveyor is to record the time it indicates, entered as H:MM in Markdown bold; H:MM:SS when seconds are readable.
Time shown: **2:43**
